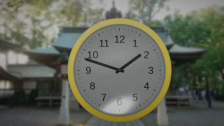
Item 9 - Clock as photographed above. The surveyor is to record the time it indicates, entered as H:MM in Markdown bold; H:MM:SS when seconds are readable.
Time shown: **1:48**
